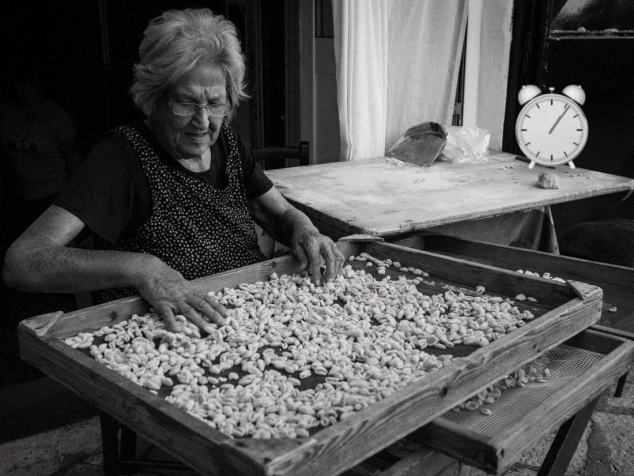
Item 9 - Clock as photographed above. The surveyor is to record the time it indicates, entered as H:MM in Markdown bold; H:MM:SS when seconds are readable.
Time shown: **1:06**
